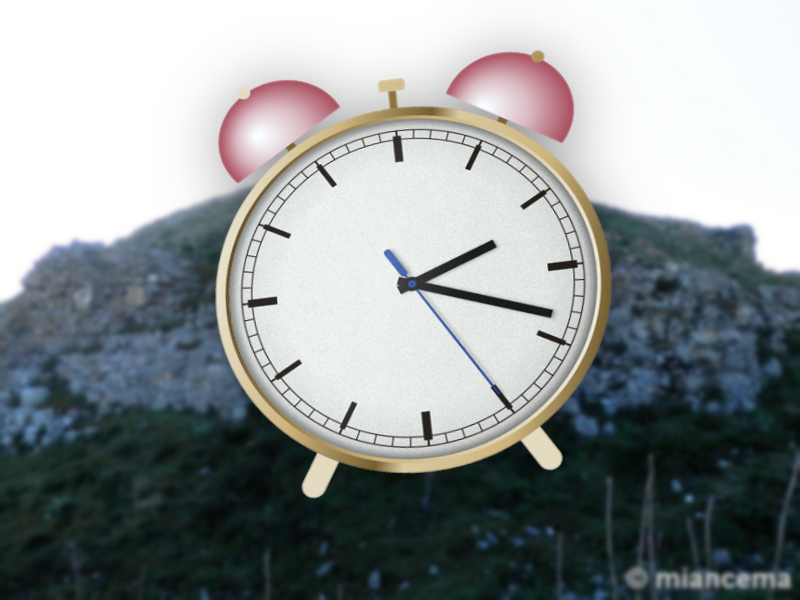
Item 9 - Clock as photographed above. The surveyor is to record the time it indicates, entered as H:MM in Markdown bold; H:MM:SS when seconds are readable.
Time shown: **2:18:25**
